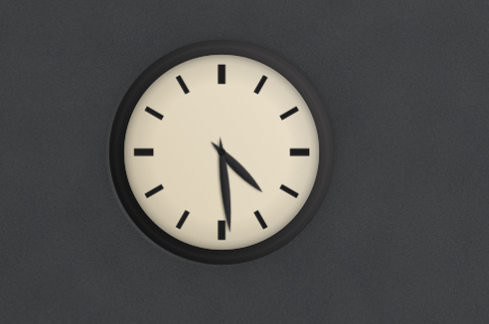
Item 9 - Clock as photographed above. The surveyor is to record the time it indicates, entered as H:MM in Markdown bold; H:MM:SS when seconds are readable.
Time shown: **4:29**
